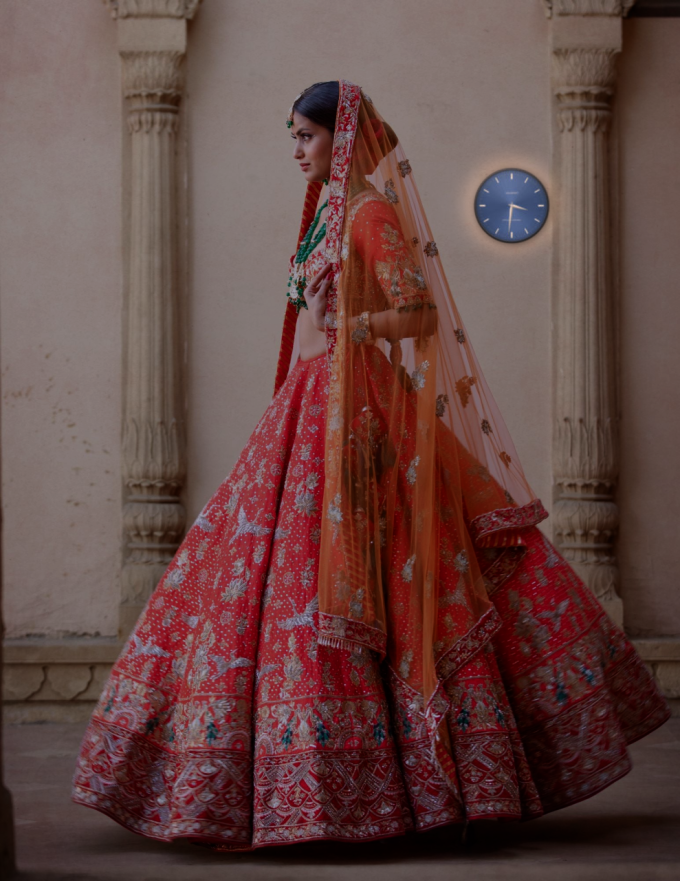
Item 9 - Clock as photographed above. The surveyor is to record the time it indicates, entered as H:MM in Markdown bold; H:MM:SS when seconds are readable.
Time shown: **3:31**
